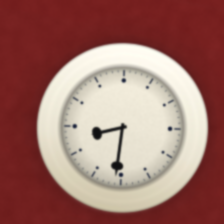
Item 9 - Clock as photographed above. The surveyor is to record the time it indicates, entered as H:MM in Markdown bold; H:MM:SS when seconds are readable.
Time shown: **8:31**
